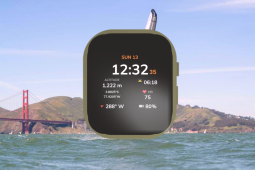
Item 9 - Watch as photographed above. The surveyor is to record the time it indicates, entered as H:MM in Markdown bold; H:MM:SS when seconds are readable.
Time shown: **12:32**
